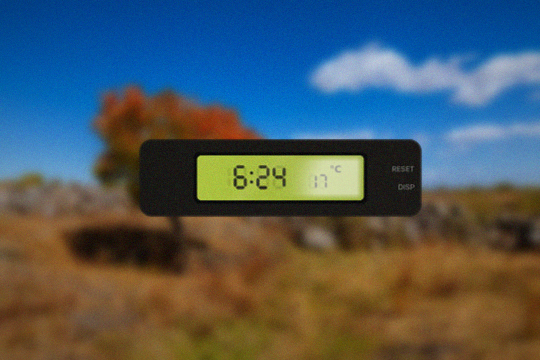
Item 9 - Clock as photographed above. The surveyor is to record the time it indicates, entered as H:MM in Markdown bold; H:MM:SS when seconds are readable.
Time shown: **6:24**
